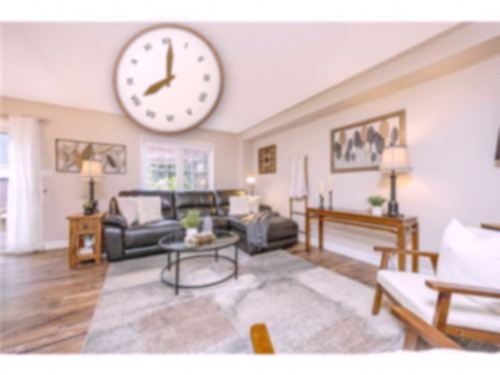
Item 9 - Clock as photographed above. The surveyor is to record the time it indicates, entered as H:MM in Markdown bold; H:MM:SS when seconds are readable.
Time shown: **8:01**
